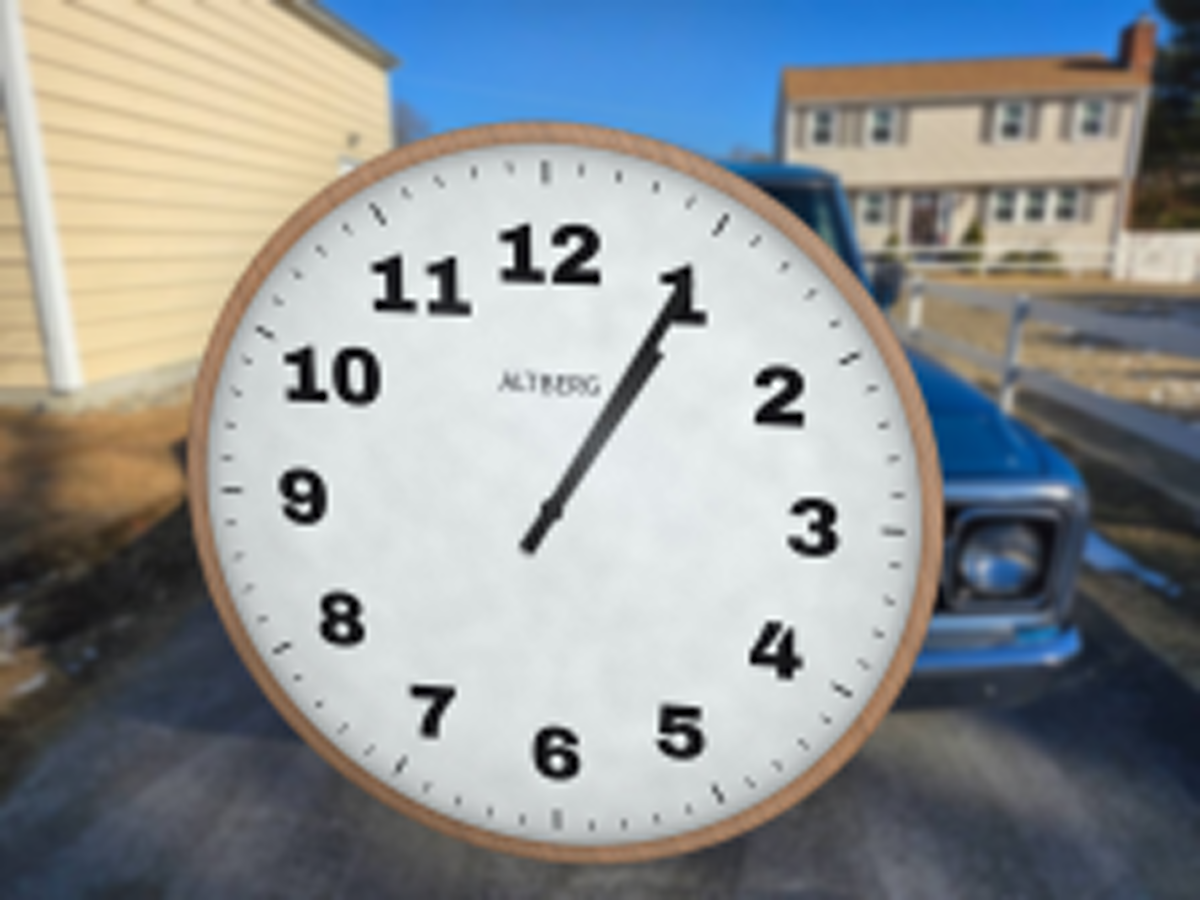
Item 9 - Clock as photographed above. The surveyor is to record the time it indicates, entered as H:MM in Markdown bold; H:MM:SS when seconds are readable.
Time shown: **1:05**
